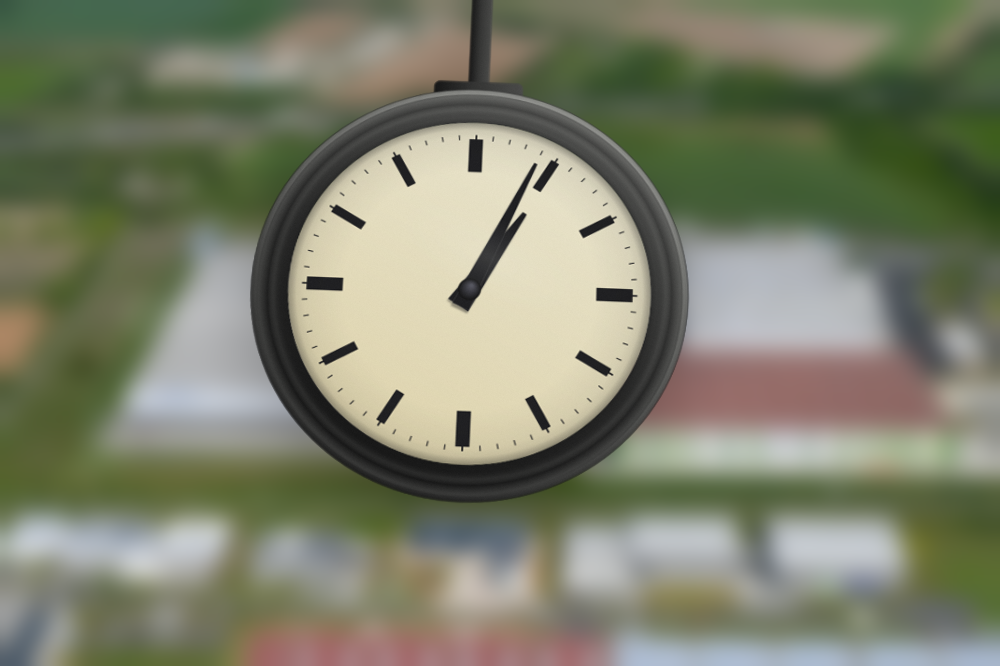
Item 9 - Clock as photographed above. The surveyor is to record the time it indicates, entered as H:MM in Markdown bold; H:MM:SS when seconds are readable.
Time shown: **1:04**
